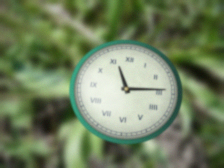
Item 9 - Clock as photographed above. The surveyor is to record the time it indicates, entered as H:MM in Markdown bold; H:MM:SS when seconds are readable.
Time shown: **11:14**
